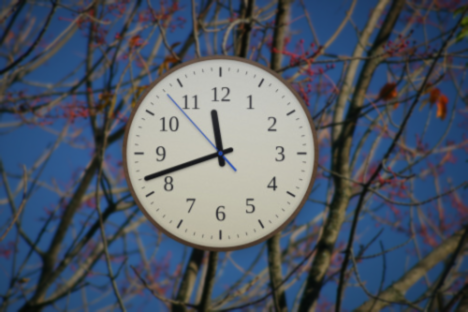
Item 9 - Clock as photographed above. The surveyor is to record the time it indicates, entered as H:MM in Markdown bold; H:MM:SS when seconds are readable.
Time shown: **11:41:53**
